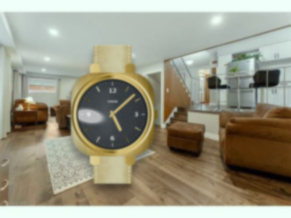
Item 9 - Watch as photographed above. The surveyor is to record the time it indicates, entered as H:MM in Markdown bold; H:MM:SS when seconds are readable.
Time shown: **5:08**
